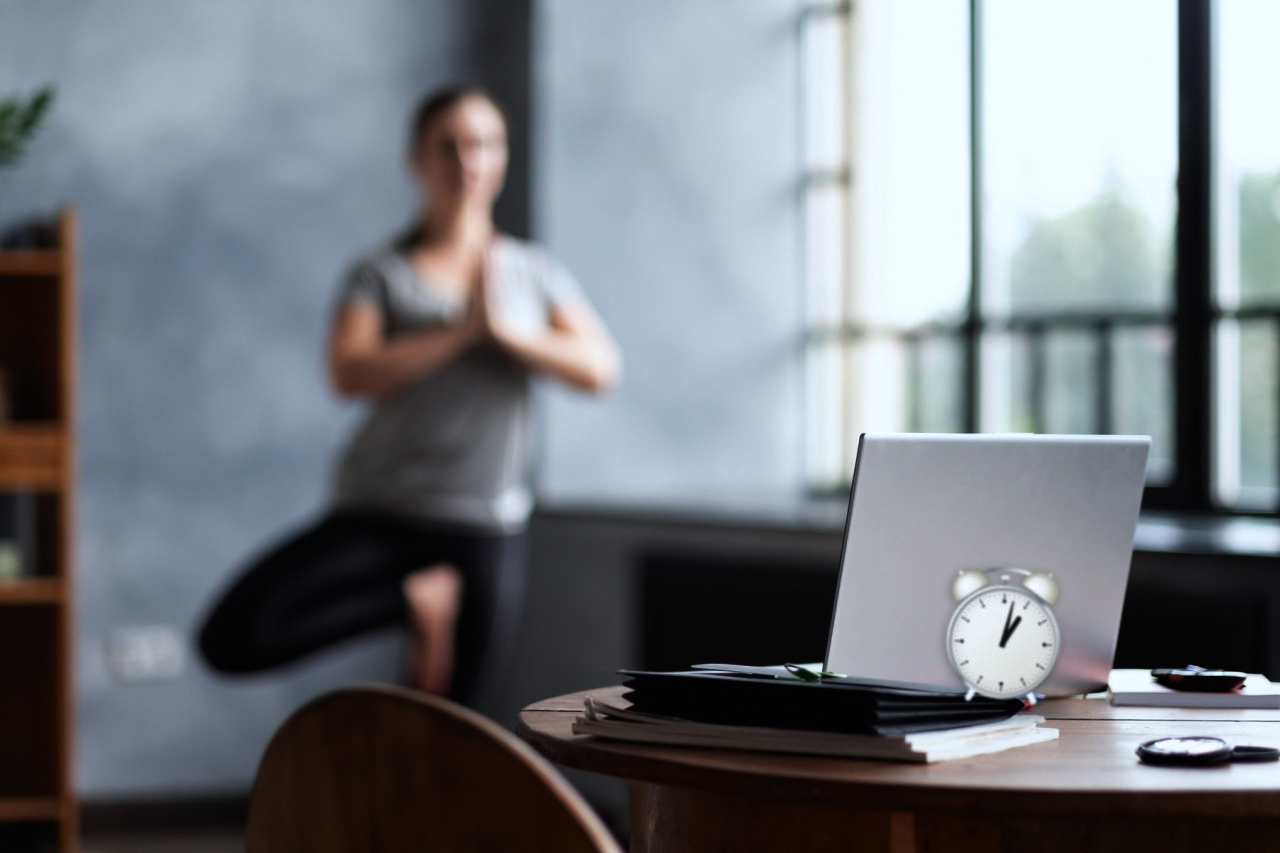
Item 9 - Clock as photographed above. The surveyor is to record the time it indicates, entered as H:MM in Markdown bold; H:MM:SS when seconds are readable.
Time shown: **1:02**
